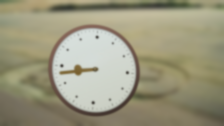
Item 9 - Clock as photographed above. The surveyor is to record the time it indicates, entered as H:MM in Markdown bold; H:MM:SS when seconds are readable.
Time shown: **8:43**
